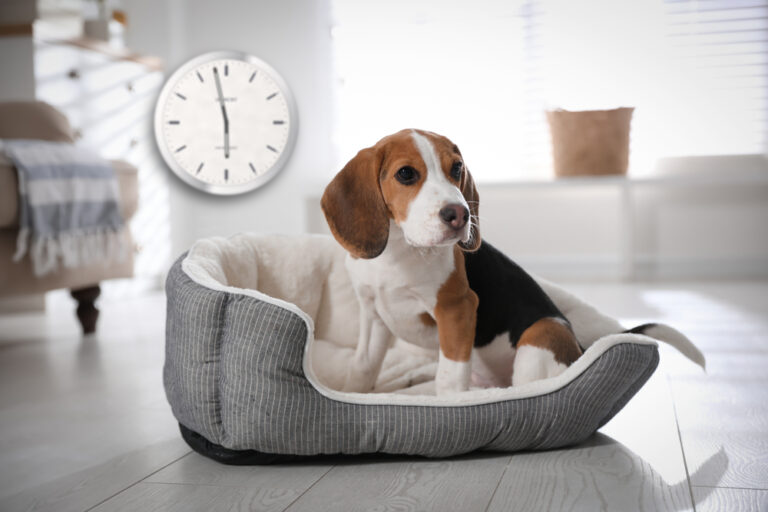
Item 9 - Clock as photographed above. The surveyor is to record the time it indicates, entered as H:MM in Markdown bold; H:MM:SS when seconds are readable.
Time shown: **5:58**
